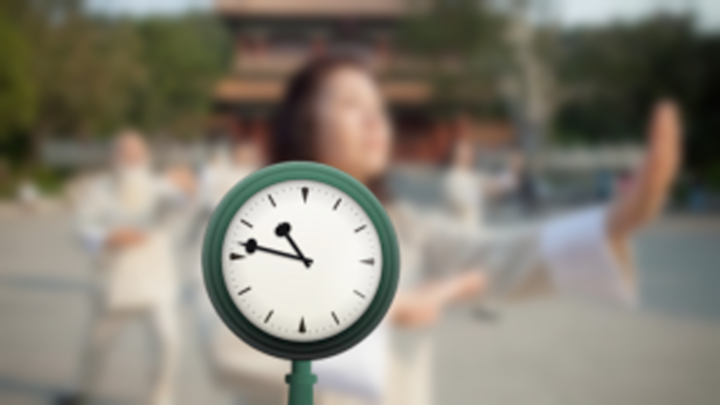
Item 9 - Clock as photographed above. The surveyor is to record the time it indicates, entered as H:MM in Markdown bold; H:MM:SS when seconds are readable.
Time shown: **10:47**
